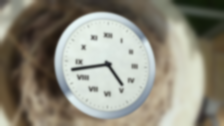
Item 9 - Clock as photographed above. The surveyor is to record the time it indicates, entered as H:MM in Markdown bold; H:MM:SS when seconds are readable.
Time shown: **4:43**
